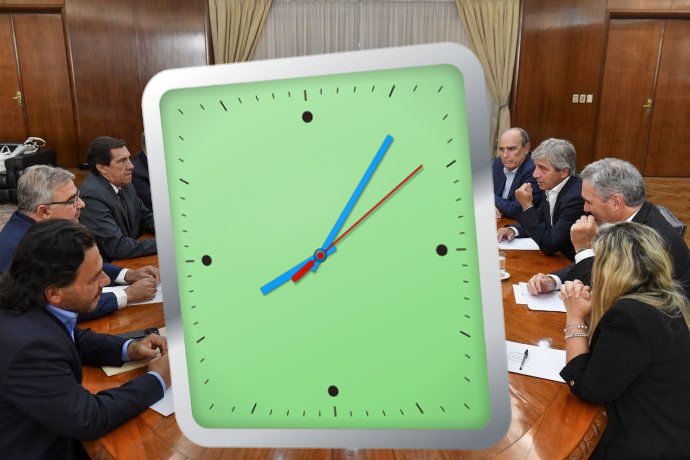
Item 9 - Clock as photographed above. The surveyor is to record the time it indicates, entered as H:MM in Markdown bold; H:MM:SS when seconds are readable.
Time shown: **8:06:09**
